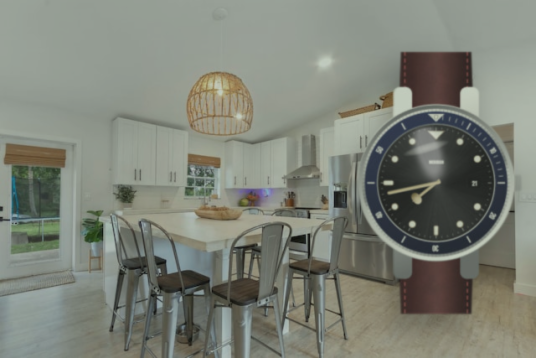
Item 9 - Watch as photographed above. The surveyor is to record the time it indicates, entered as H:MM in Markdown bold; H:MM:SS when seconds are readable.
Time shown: **7:43**
